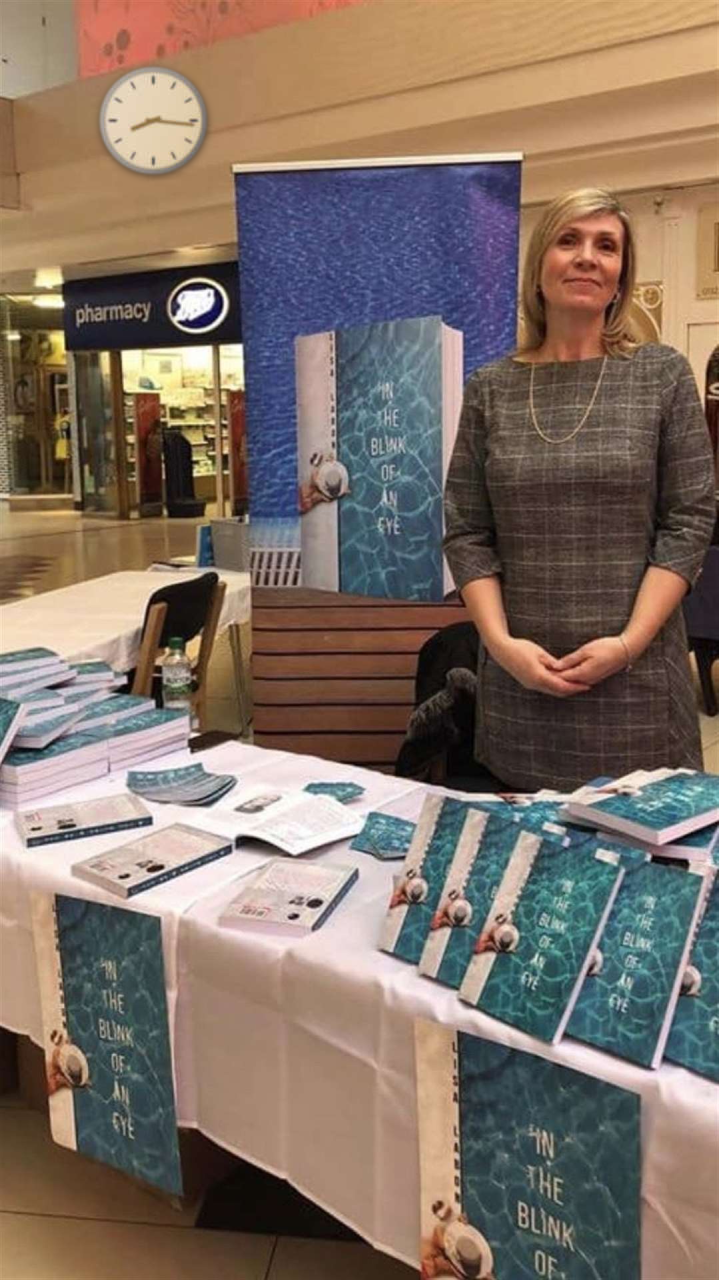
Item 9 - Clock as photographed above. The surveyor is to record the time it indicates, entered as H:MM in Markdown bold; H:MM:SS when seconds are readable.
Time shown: **8:16**
